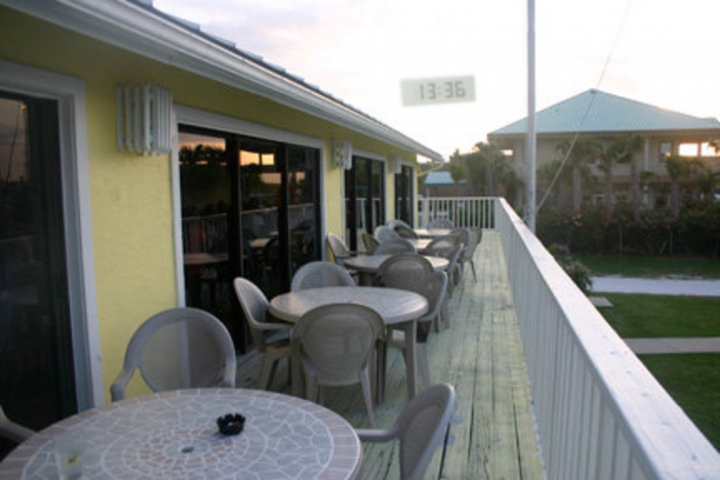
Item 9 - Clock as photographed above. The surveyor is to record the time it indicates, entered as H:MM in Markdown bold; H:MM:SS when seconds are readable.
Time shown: **13:36**
